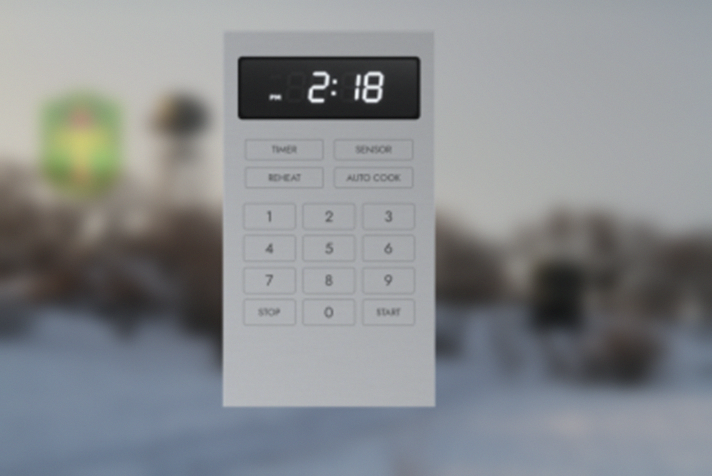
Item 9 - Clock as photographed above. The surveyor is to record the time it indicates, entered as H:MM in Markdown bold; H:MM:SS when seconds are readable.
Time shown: **2:18**
